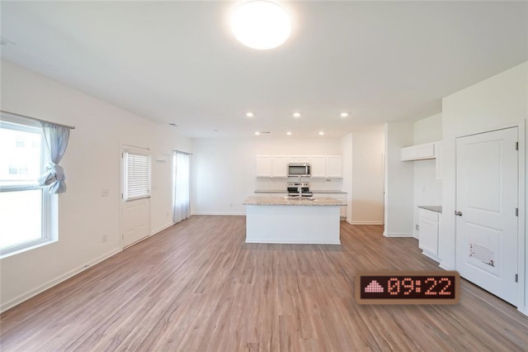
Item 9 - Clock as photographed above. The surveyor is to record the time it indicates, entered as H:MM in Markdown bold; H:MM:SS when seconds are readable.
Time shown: **9:22**
